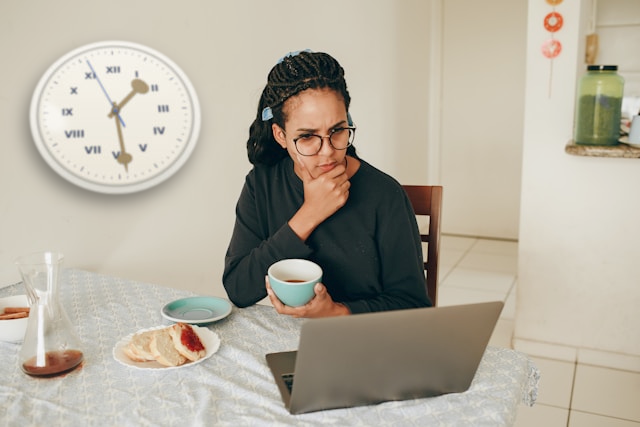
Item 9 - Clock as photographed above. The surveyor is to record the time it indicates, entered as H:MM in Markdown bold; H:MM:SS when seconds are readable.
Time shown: **1:28:56**
